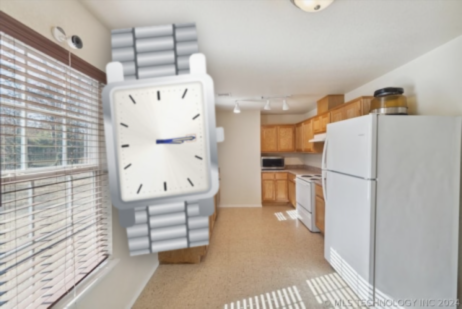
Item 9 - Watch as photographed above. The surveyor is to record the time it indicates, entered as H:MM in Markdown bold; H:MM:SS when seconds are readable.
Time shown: **3:15**
